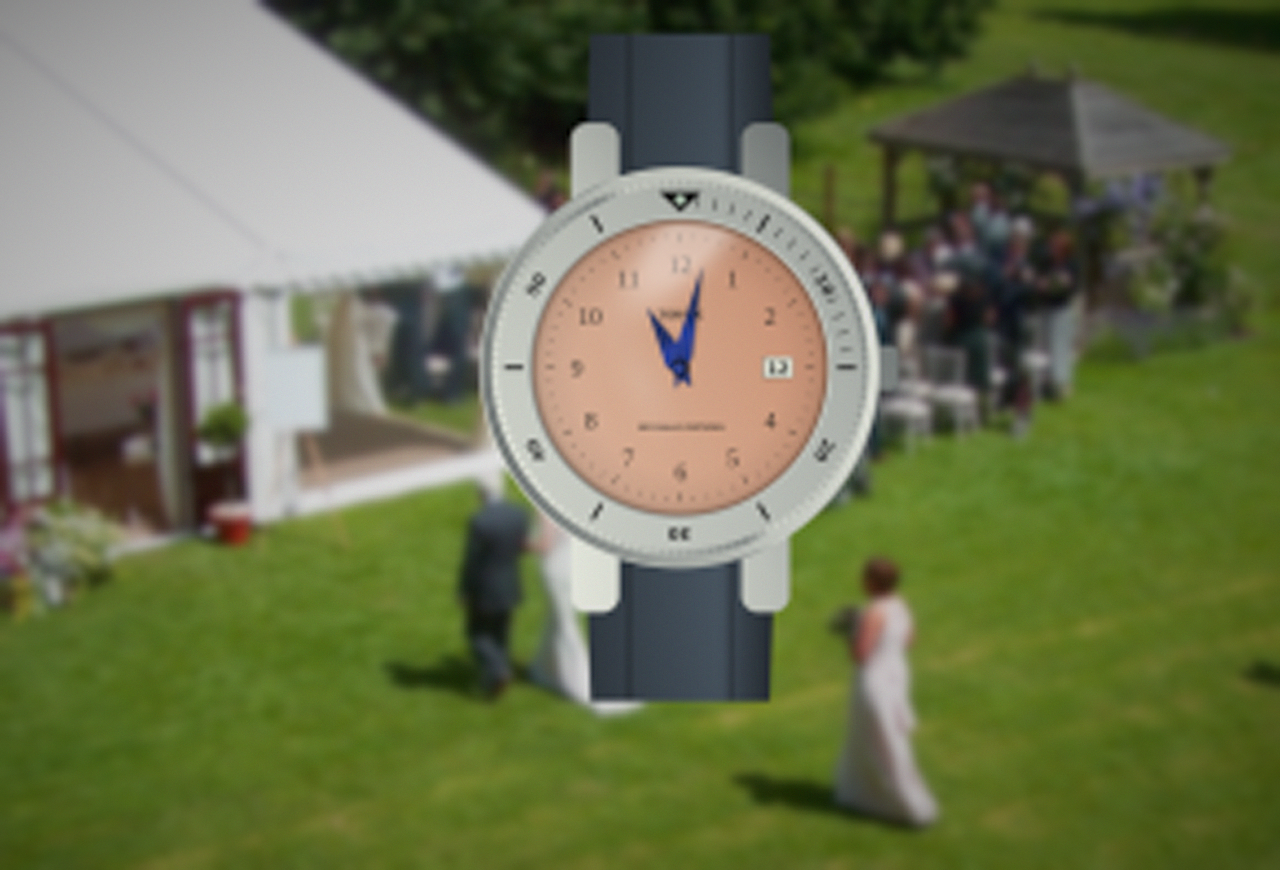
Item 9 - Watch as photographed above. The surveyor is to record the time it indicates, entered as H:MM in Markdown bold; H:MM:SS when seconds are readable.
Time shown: **11:02**
